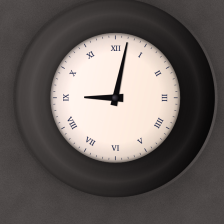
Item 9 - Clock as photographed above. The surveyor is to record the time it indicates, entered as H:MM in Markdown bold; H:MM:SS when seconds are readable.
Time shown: **9:02**
